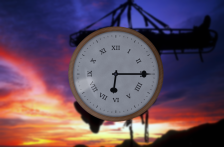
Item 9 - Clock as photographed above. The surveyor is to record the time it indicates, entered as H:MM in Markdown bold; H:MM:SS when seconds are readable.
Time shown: **6:15**
